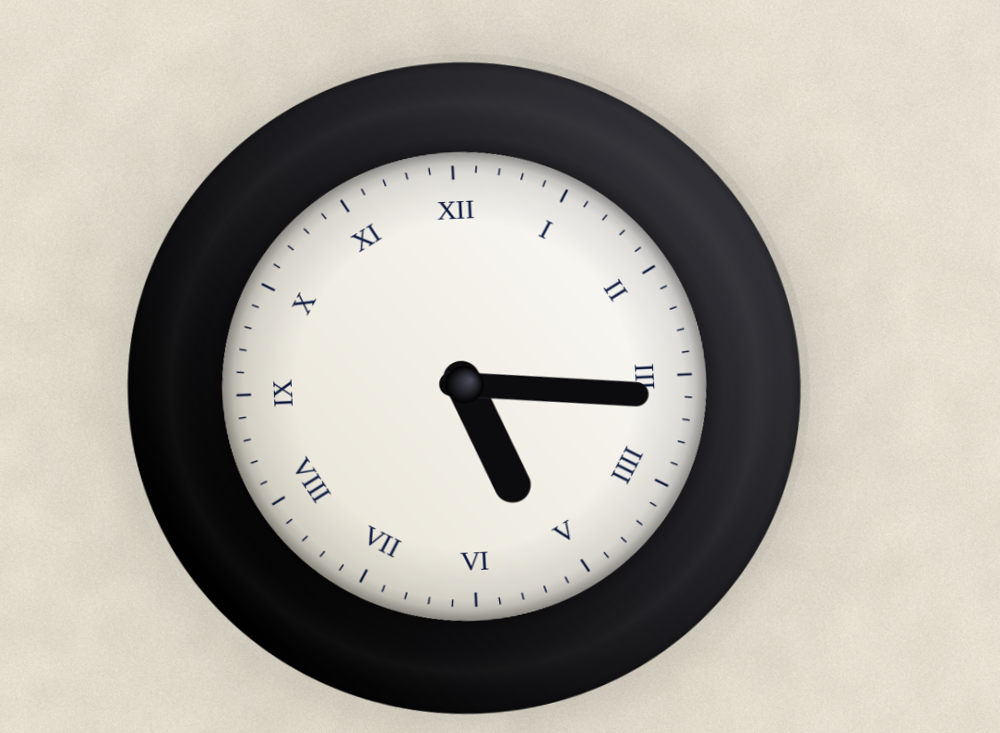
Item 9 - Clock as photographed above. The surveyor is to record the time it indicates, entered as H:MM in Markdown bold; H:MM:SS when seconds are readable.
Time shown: **5:16**
